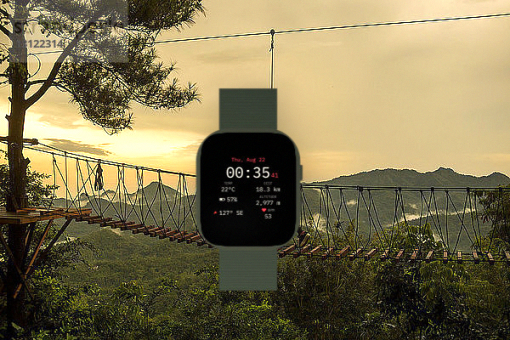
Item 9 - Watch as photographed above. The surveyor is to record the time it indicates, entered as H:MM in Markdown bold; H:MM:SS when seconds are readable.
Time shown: **0:35**
